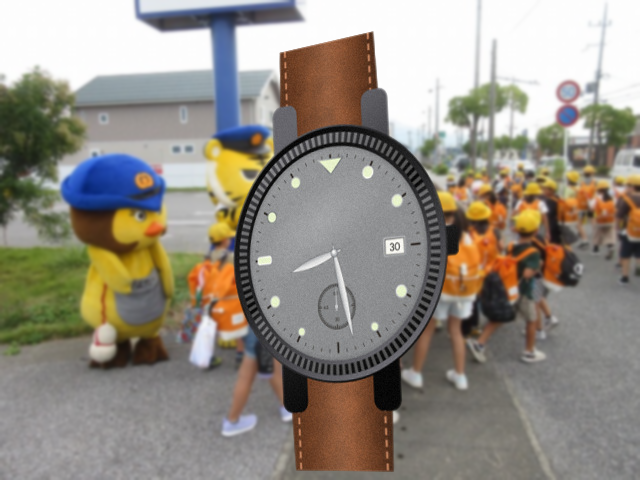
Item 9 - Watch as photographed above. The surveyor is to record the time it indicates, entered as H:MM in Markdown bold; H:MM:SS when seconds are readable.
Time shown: **8:28**
